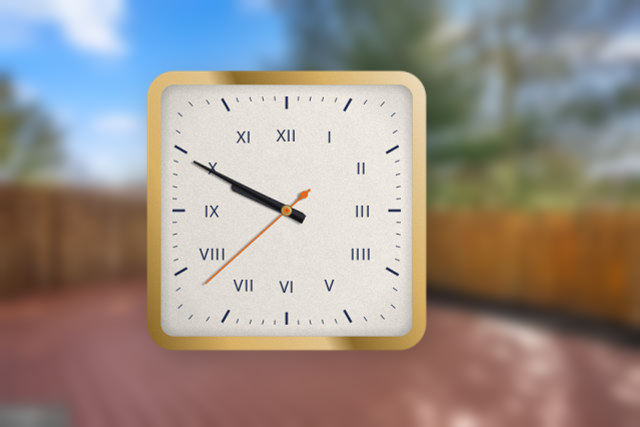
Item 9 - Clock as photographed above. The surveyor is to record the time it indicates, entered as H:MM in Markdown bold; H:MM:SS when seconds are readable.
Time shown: **9:49:38**
